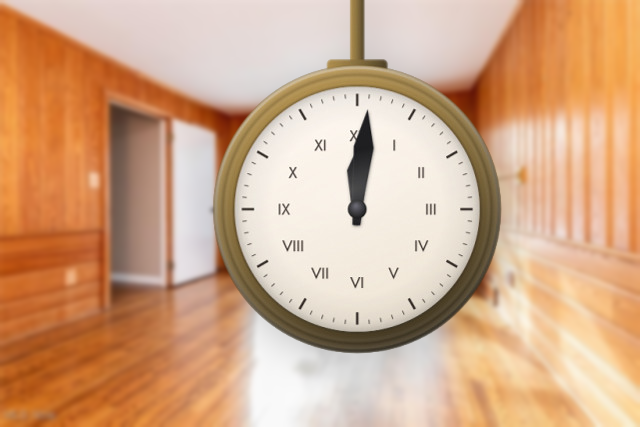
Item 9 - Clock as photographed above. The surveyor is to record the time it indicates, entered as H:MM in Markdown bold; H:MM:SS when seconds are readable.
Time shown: **12:01**
